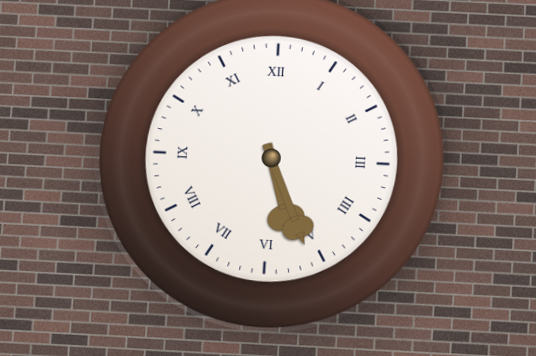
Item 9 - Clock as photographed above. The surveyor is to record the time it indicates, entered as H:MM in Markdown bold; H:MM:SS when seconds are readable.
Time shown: **5:26**
